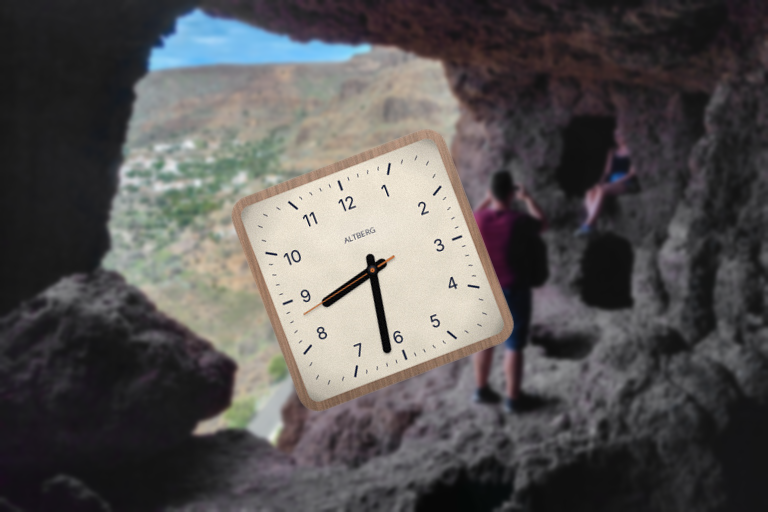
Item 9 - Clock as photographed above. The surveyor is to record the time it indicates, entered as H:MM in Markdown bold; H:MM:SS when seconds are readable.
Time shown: **8:31:43**
